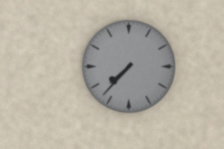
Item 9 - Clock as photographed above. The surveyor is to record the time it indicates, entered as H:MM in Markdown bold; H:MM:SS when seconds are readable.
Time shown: **7:37**
